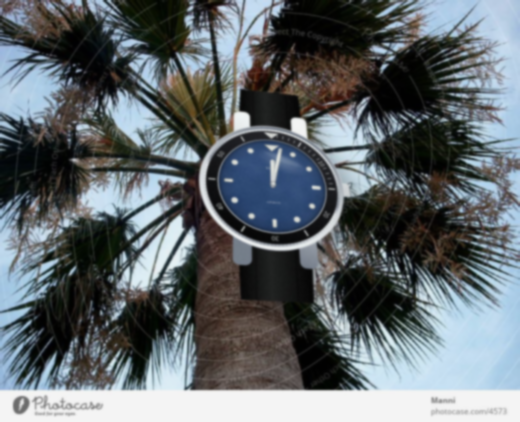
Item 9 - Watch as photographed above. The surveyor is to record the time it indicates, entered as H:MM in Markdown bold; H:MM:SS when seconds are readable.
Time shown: **12:02**
